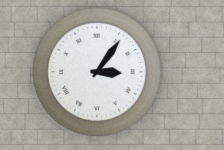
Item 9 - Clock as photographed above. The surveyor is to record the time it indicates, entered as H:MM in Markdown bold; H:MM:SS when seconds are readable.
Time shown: **3:06**
